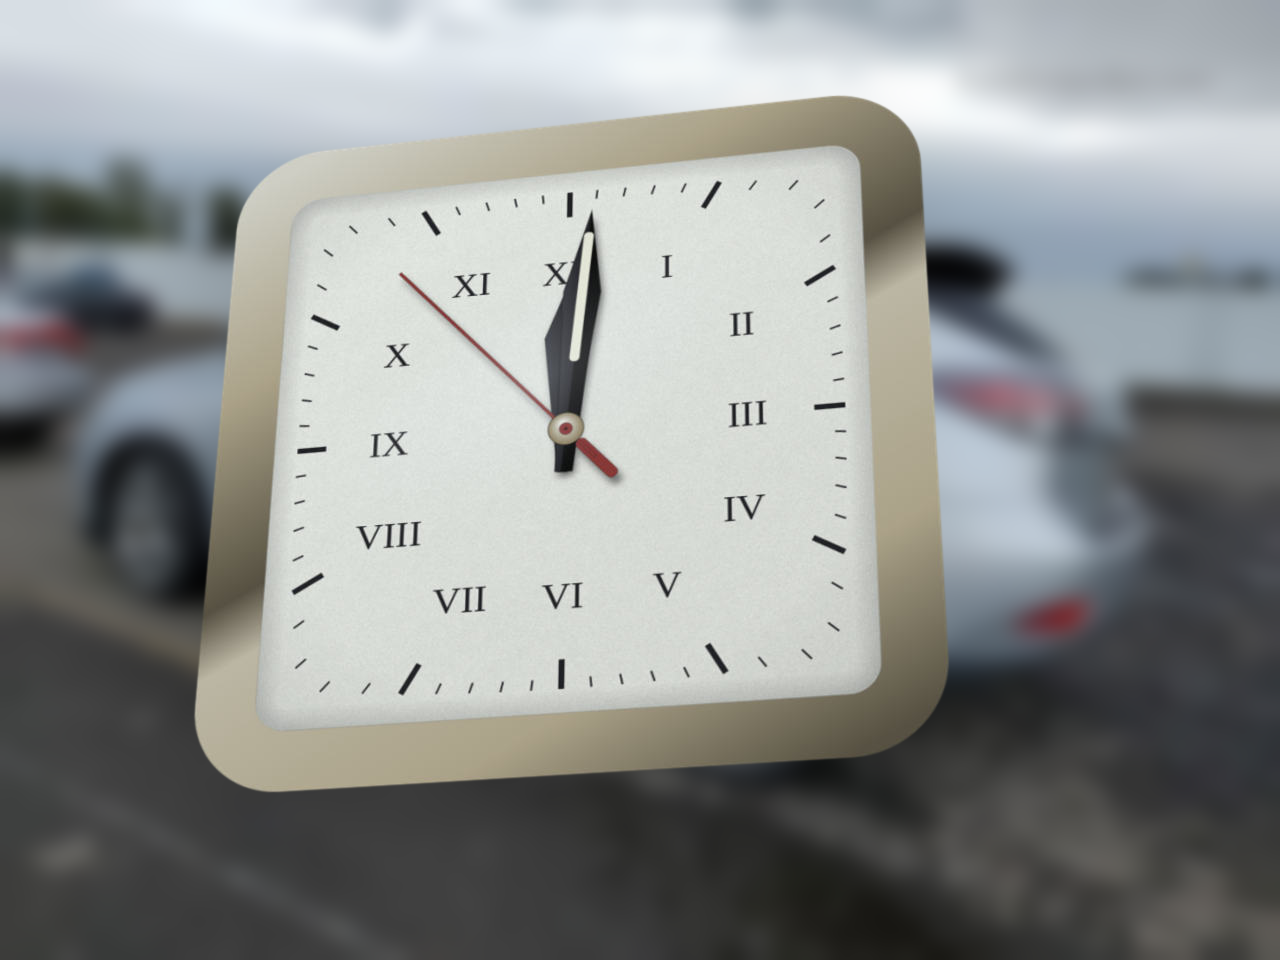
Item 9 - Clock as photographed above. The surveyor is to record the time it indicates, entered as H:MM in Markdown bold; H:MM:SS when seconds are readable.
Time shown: **12:00:53**
